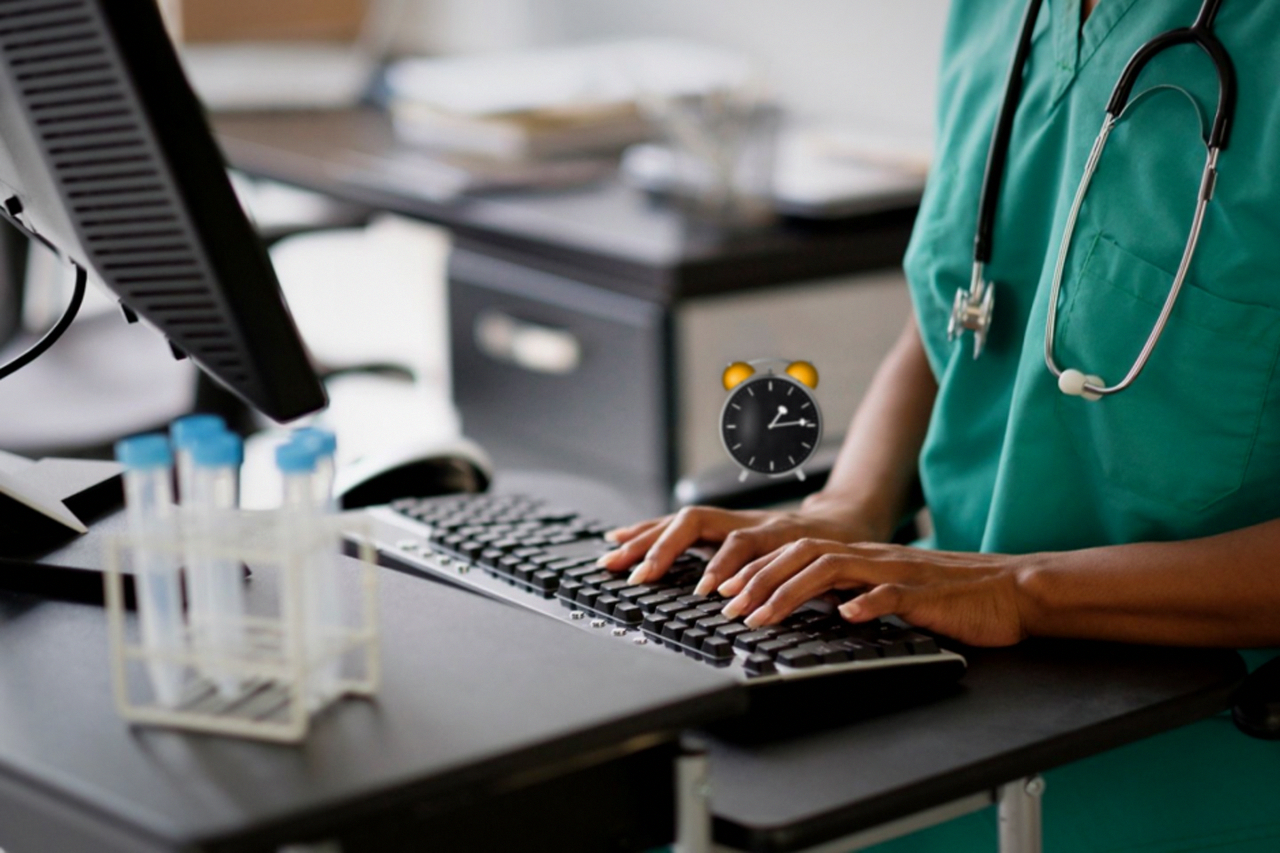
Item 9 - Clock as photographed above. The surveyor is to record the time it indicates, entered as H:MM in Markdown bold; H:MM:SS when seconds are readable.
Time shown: **1:14**
